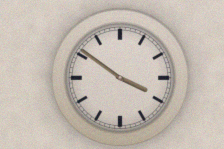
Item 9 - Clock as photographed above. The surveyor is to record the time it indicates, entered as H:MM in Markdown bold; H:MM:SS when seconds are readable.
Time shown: **3:51**
